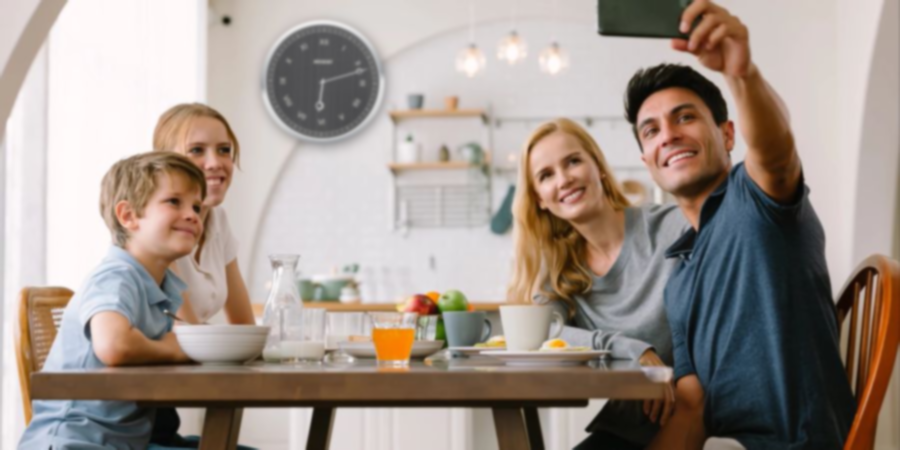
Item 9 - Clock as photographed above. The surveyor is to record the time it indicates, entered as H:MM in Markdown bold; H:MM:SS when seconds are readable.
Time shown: **6:12**
